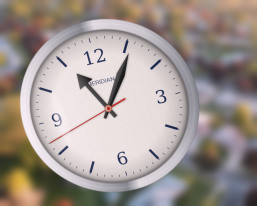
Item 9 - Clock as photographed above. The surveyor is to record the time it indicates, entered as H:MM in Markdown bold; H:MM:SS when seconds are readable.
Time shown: **11:05:42**
